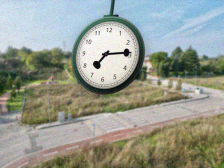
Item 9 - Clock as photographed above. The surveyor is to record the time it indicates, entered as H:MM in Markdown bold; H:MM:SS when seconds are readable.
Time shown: **7:14**
